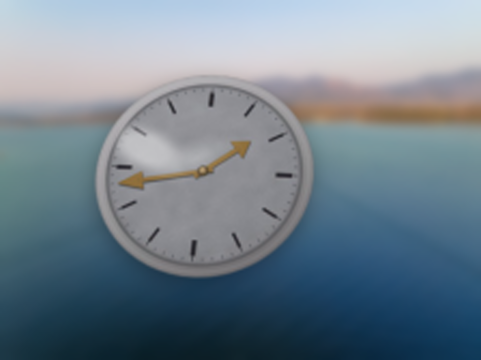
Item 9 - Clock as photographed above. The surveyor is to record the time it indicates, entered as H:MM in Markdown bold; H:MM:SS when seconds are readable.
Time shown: **1:43**
